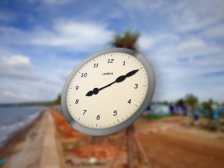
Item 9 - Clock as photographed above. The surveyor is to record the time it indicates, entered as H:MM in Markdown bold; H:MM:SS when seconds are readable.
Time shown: **8:10**
